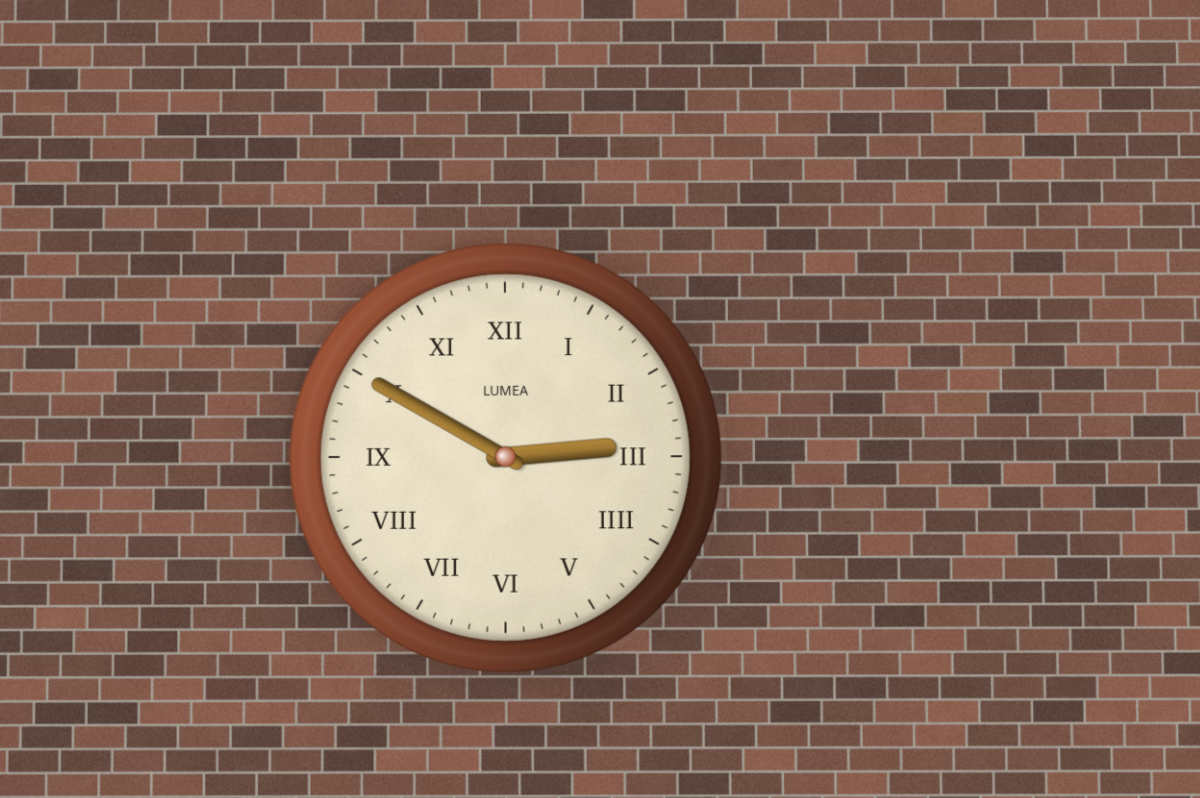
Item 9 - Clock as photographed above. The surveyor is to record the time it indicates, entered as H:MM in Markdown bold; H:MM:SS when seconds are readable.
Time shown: **2:50**
